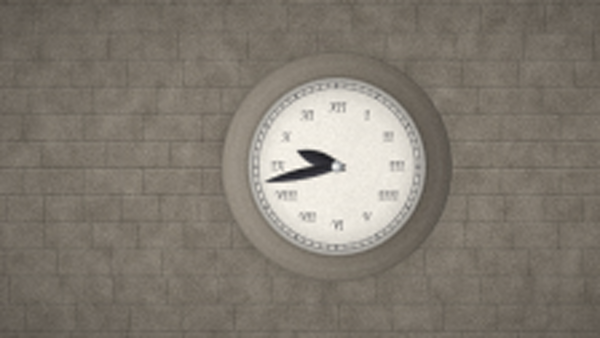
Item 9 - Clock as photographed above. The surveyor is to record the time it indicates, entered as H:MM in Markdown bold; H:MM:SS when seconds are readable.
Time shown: **9:43**
